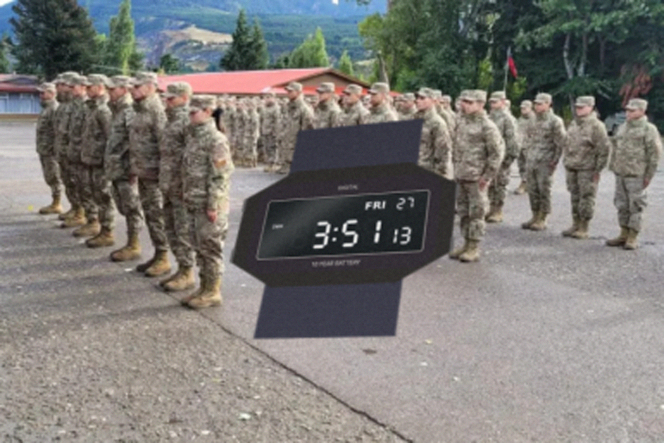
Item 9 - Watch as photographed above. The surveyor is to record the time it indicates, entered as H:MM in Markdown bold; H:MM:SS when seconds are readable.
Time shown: **3:51:13**
